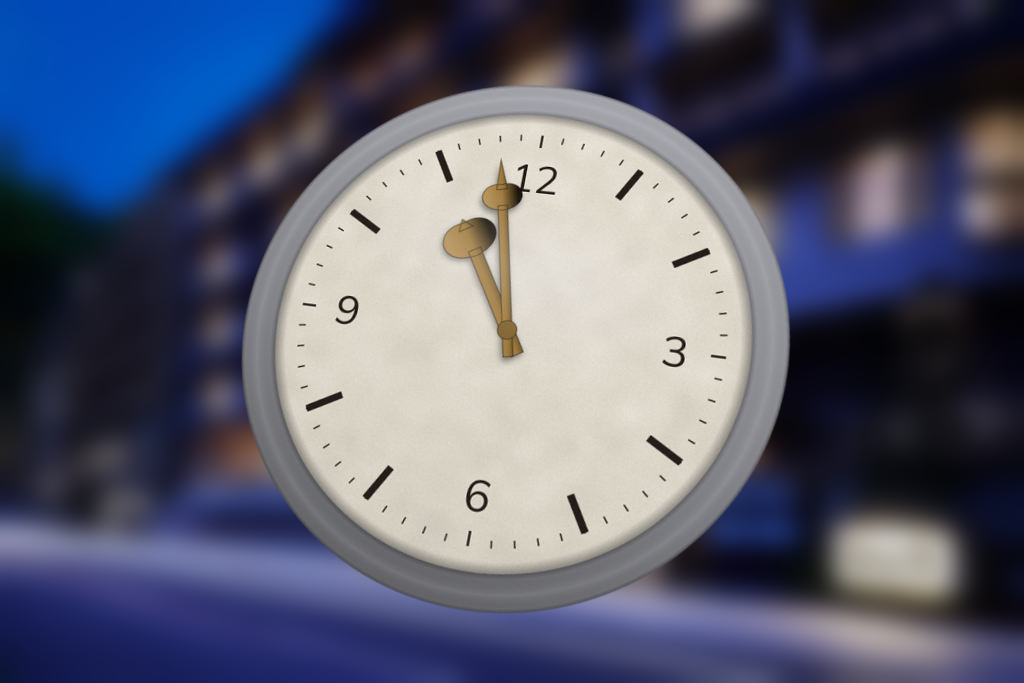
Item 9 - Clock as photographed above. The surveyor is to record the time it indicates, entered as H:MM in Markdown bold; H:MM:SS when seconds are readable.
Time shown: **10:58**
